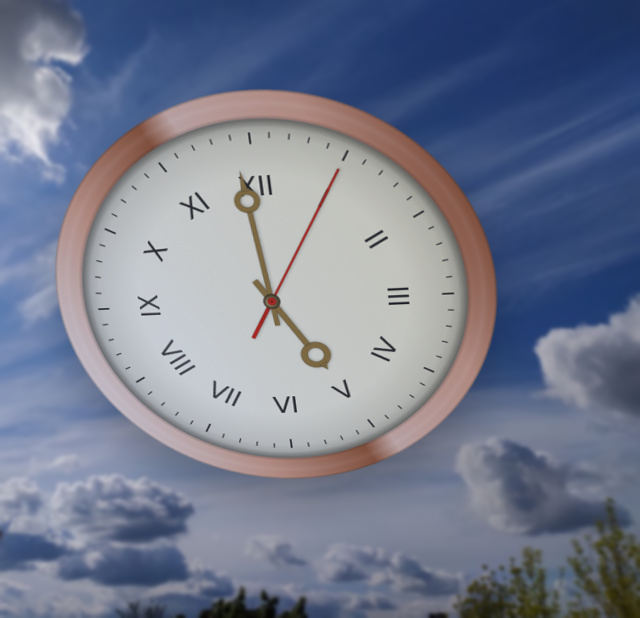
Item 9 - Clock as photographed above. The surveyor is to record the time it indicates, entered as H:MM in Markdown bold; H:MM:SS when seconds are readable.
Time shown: **4:59:05**
